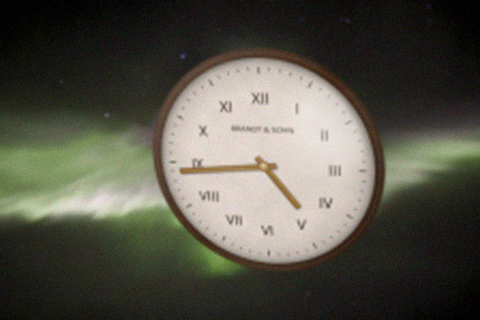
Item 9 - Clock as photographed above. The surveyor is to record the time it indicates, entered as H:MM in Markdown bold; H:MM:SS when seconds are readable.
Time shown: **4:44**
